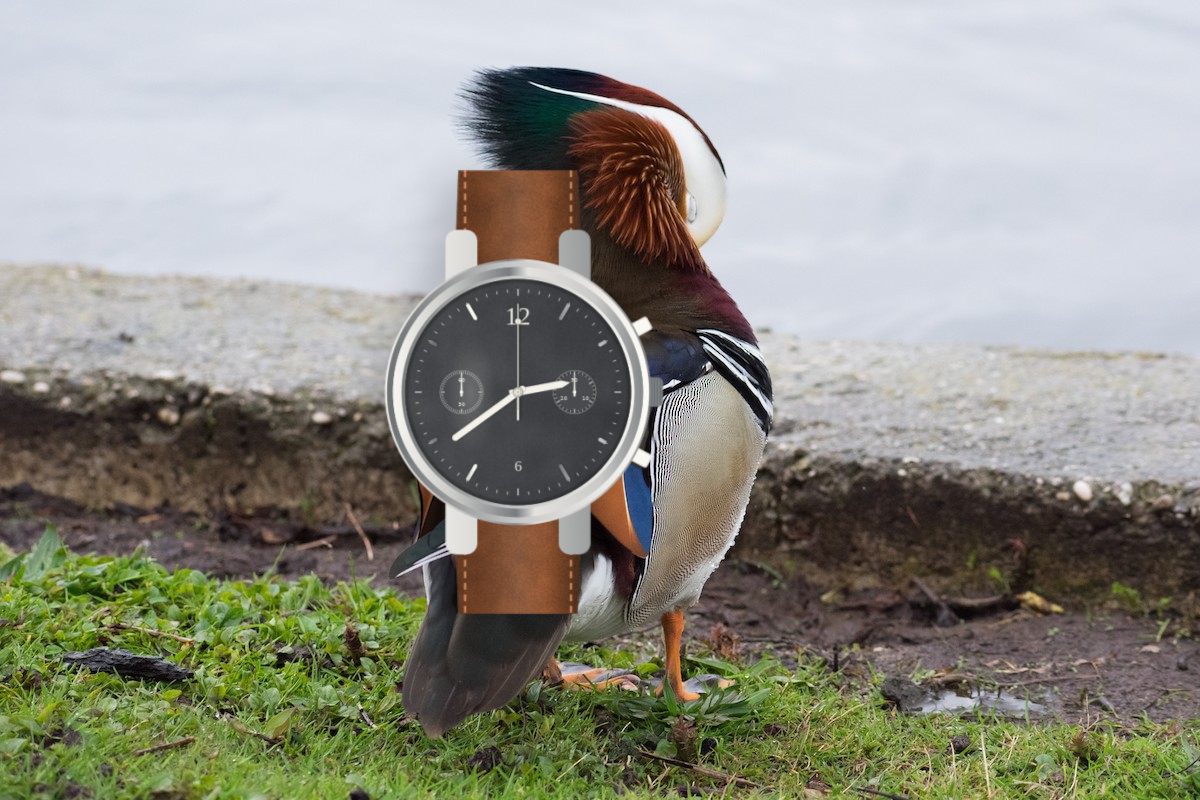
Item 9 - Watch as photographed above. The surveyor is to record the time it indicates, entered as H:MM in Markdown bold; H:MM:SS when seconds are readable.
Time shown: **2:39**
